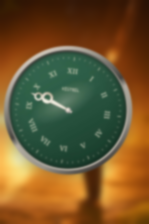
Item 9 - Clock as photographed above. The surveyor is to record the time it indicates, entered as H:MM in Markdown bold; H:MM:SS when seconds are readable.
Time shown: **9:48**
